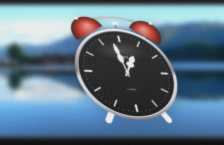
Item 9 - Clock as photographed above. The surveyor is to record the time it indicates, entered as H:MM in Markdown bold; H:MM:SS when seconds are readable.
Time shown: **12:58**
